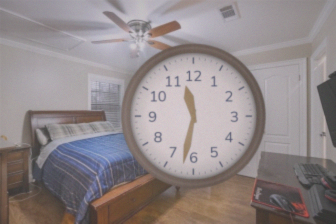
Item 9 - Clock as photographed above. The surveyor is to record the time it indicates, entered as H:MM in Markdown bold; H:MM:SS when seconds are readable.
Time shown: **11:32**
